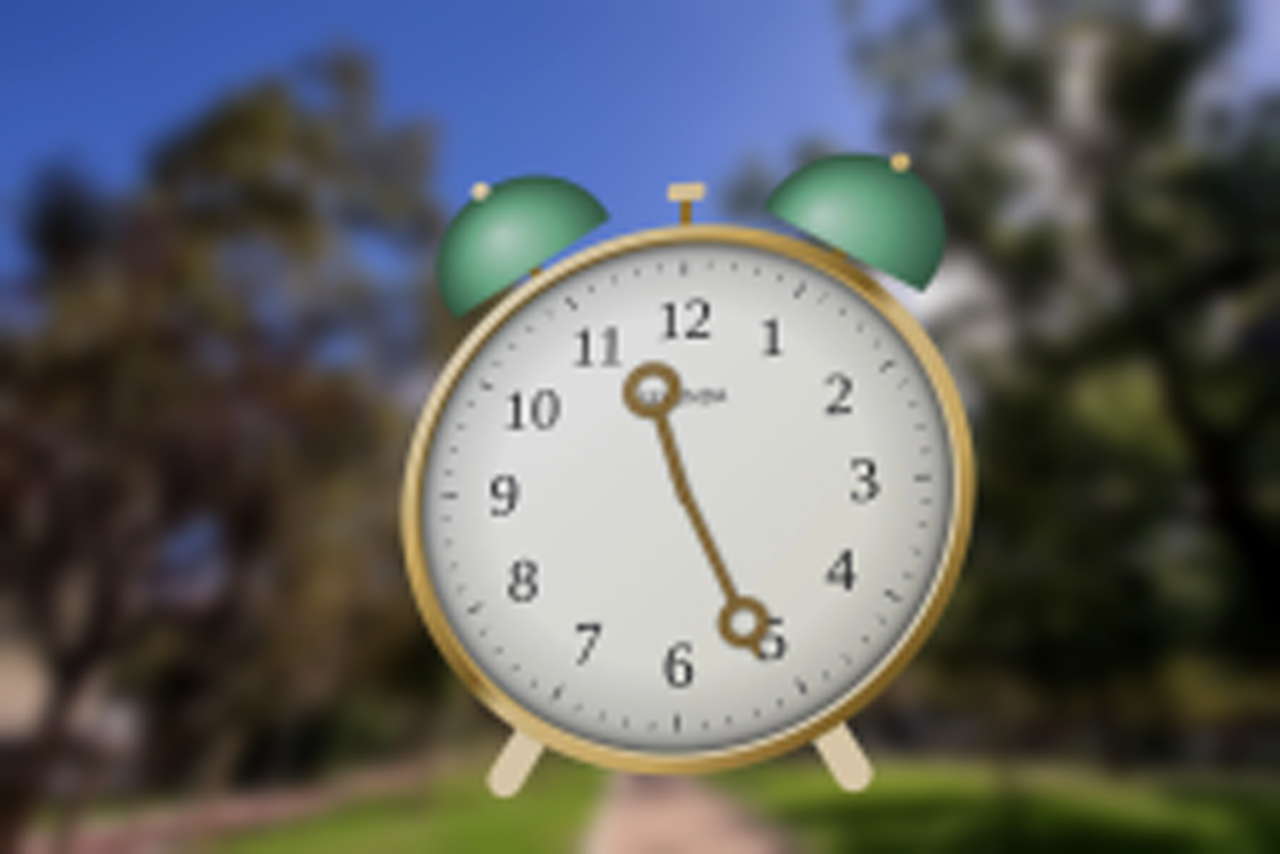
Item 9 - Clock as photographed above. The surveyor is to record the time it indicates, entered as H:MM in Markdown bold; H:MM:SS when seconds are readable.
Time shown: **11:26**
